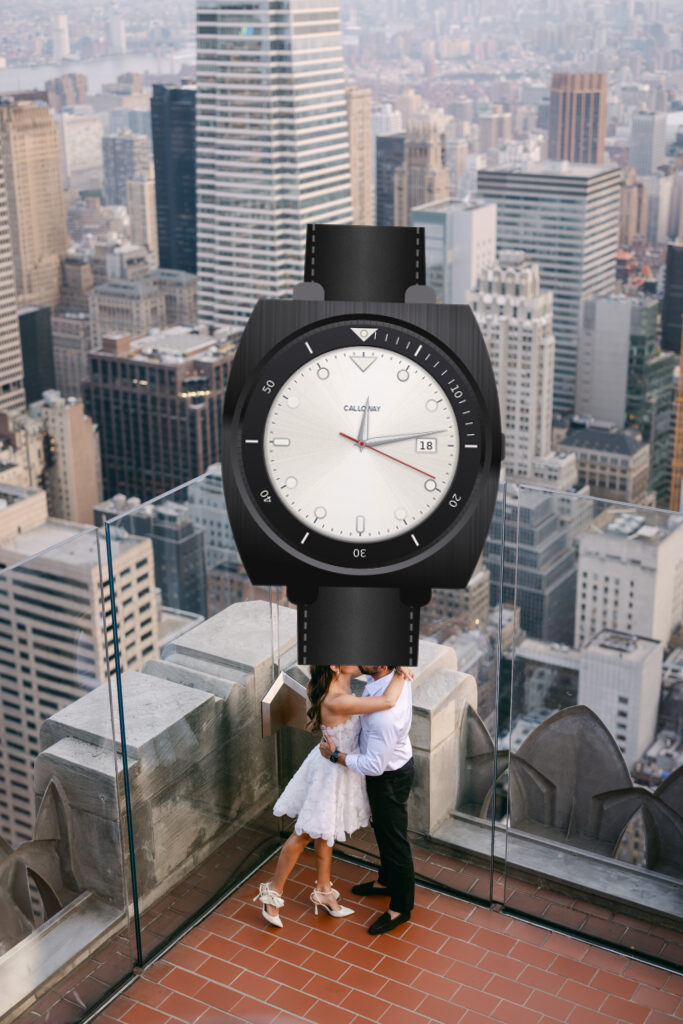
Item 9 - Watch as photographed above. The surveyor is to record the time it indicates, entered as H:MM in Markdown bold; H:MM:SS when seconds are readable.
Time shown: **12:13:19**
